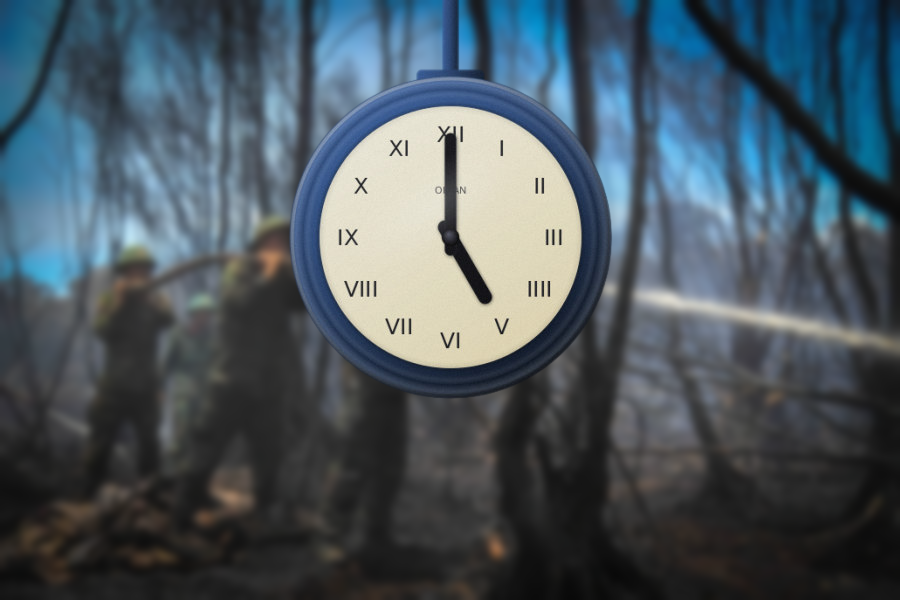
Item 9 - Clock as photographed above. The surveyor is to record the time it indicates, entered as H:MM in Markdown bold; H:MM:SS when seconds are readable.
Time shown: **5:00**
